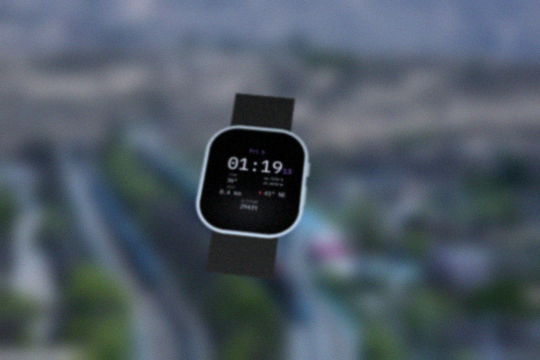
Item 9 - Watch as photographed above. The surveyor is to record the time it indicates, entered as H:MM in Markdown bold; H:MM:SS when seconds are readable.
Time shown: **1:19**
